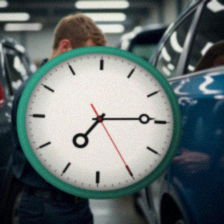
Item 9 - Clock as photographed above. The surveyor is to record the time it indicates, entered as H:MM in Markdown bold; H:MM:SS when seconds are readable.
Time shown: **7:14:25**
